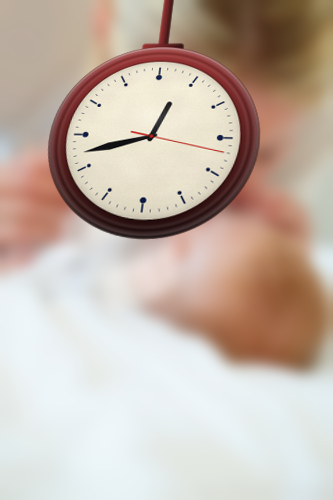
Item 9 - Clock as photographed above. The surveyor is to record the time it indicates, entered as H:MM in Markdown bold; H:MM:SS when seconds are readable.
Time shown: **12:42:17**
